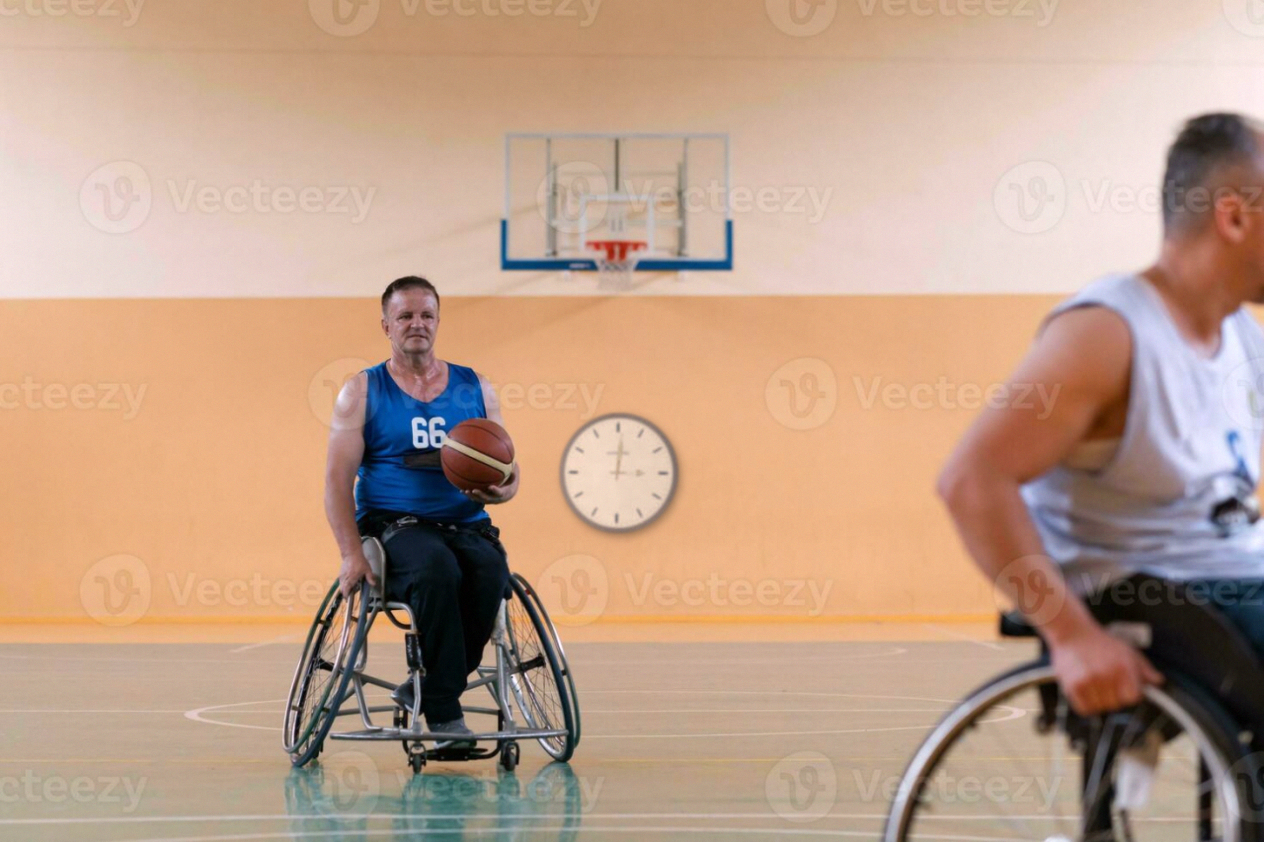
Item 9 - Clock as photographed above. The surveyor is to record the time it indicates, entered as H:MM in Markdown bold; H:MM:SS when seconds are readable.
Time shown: **3:01**
